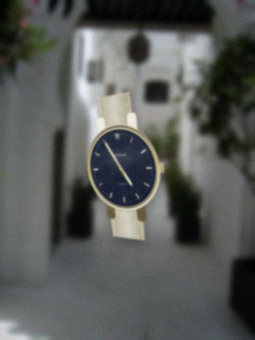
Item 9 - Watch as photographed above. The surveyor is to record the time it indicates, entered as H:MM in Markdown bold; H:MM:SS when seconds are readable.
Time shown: **4:55**
